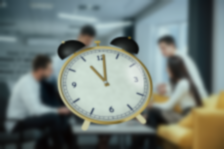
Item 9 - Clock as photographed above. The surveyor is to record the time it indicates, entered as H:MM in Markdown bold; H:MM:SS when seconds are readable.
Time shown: **11:01**
